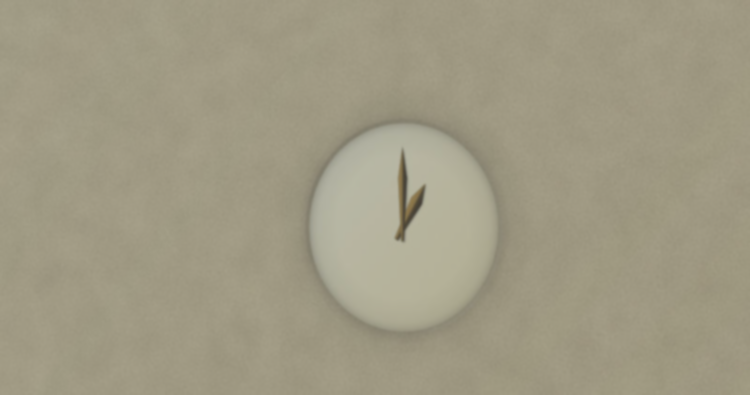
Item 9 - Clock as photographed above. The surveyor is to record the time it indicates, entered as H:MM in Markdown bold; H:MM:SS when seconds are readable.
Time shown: **1:00**
